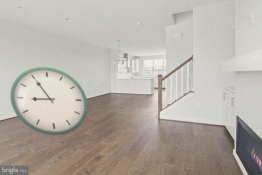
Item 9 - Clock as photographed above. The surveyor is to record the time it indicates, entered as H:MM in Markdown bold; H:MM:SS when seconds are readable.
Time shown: **8:55**
